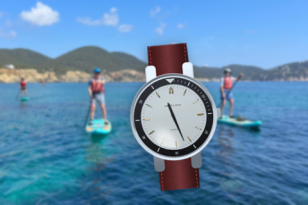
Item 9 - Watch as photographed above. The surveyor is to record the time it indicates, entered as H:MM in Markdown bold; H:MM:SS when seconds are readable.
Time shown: **11:27**
